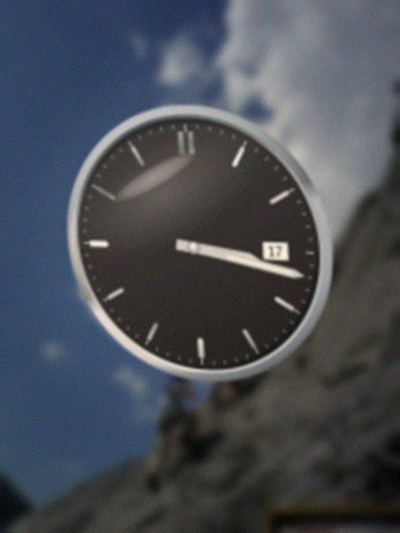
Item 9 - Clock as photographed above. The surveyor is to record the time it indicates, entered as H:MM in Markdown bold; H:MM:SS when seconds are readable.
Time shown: **3:17**
